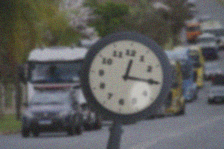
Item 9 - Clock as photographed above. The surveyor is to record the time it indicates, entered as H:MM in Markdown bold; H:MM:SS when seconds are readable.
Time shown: **12:15**
